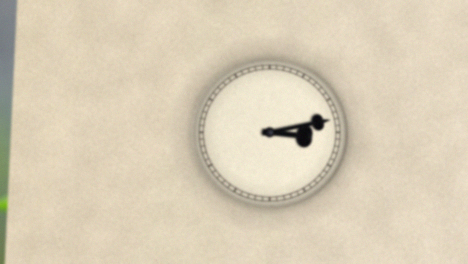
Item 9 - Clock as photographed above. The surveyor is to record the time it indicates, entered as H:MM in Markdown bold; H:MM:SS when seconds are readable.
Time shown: **3:13**
